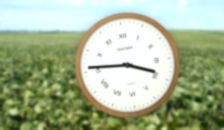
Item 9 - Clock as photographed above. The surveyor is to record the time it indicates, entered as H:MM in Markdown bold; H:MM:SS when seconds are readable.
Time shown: **3:46**
